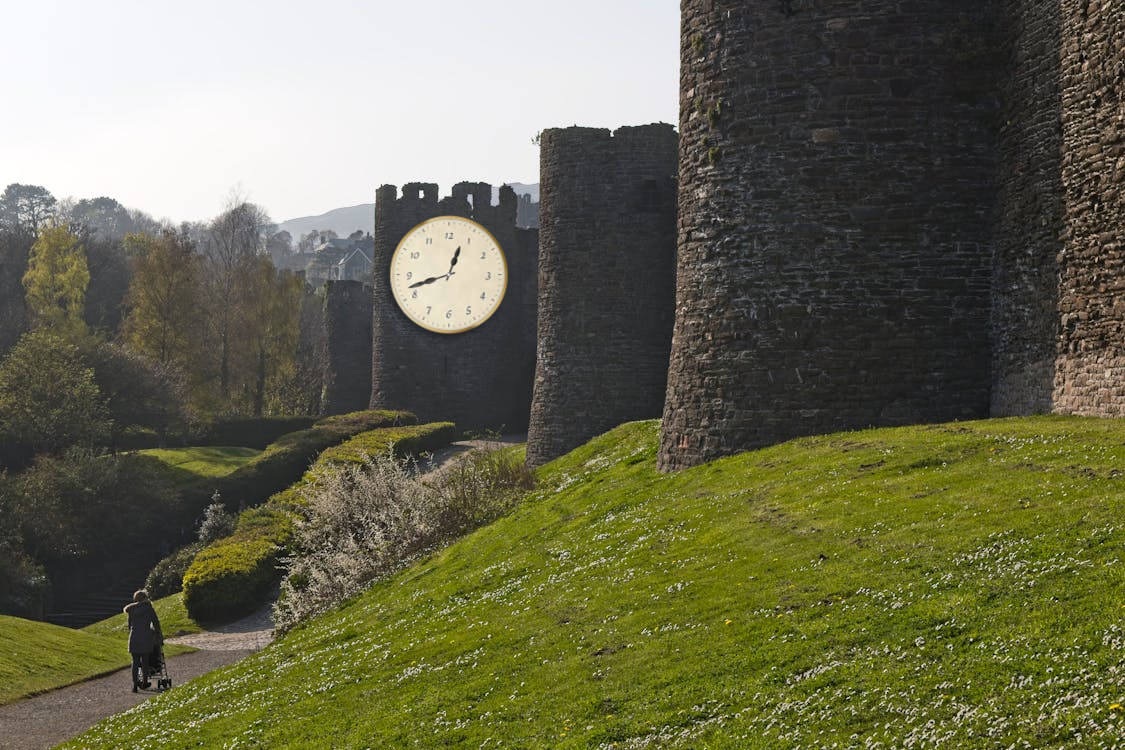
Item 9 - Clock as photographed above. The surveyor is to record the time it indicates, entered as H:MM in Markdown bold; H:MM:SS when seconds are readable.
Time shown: **12:42**
